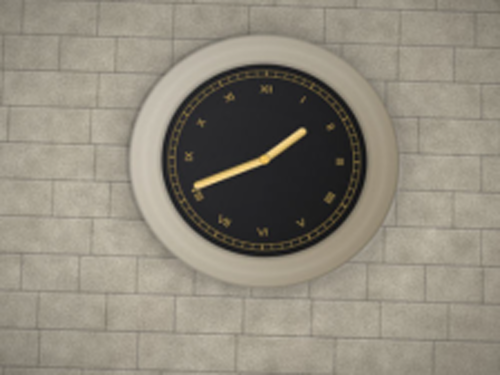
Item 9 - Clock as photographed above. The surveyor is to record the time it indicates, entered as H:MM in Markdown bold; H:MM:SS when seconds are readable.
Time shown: **1:41**
